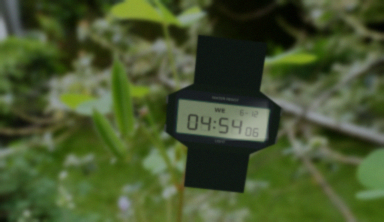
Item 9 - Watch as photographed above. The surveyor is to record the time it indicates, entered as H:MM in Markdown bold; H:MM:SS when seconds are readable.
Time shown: **4:54:06**
